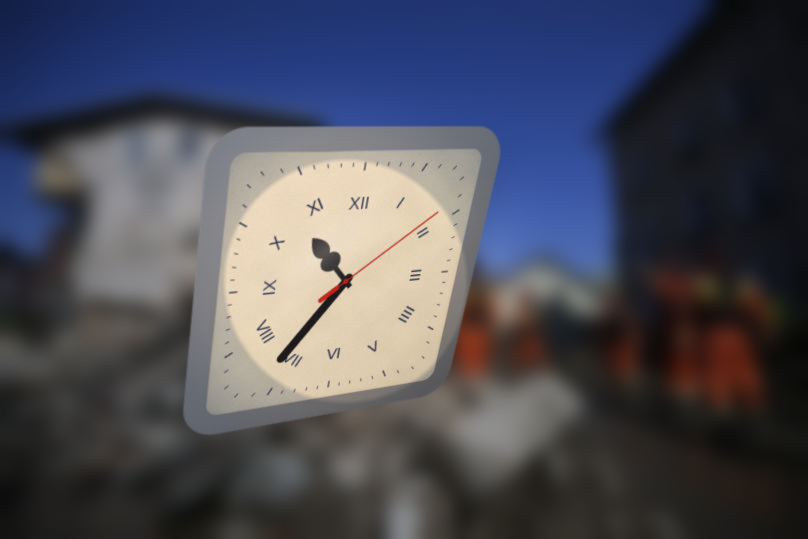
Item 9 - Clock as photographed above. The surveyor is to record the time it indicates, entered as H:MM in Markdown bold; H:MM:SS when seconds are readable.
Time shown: **10:36:09**
